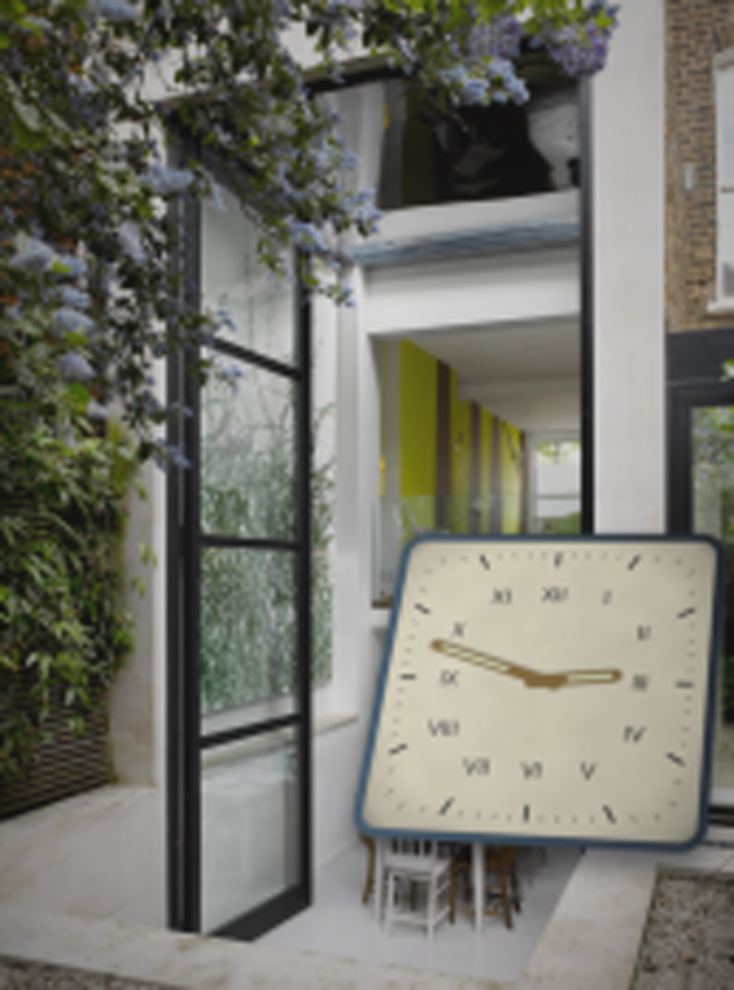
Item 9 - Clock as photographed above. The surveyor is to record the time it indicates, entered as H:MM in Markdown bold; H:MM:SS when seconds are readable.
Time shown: **2:48**
